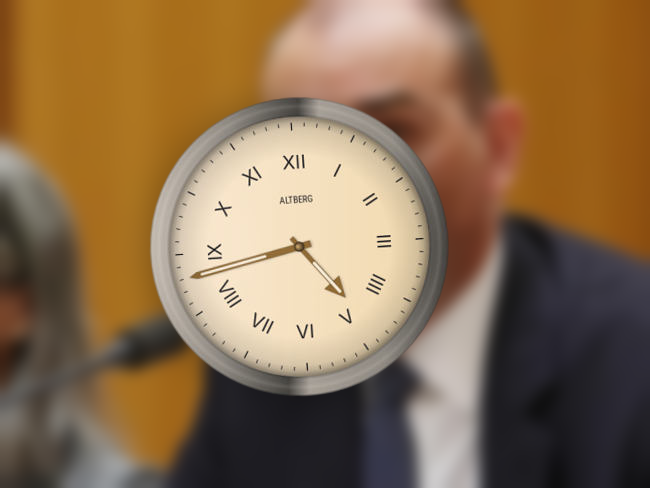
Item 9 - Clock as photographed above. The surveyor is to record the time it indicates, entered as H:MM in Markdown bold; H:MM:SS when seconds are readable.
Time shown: **4:43**
